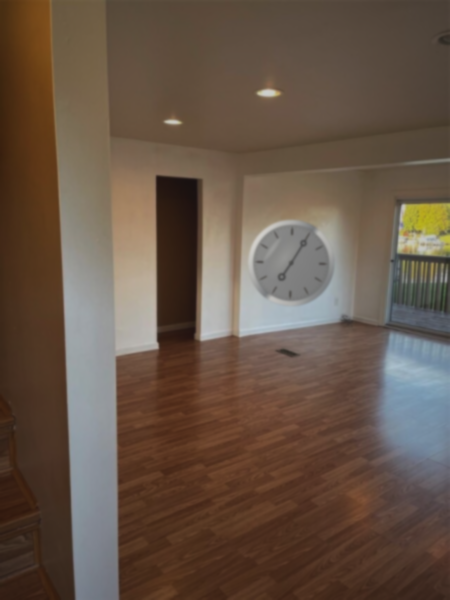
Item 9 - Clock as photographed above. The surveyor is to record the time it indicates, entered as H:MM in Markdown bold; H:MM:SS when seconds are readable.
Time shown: **7:05**
